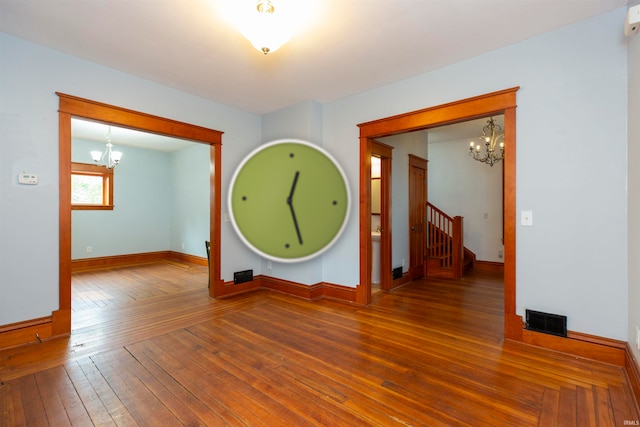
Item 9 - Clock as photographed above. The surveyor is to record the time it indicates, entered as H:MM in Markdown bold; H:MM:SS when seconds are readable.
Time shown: **12:27**
